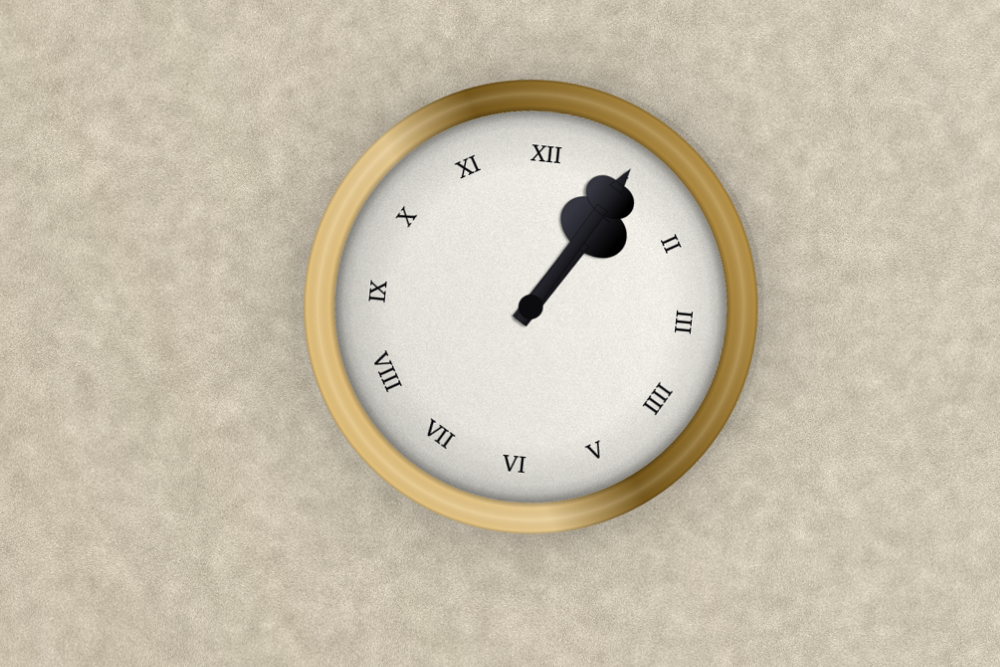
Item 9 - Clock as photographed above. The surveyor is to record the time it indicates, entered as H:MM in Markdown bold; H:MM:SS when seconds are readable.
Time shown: **1:05**
